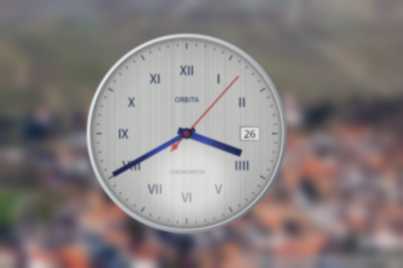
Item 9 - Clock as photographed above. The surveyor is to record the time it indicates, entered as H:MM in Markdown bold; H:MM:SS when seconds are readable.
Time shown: **3:40:07**
